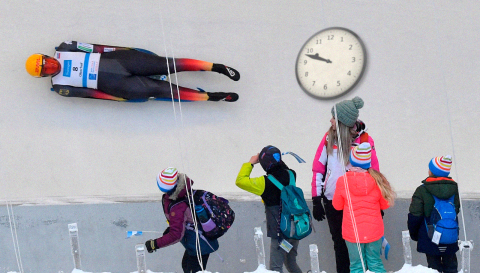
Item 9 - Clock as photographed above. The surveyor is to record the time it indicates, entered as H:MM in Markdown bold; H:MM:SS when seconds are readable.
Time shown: **9:48**
